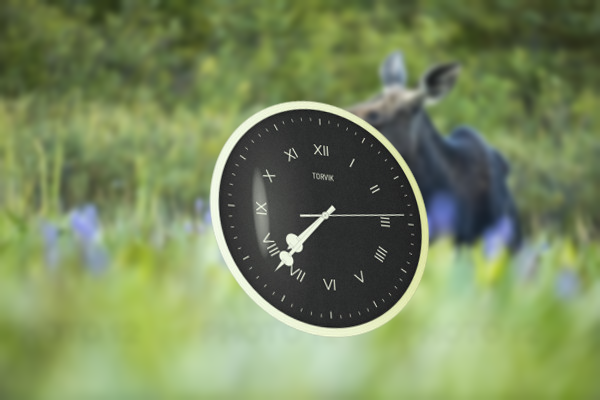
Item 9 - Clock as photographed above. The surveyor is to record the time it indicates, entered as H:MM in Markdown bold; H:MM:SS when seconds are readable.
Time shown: **7:37:14**
